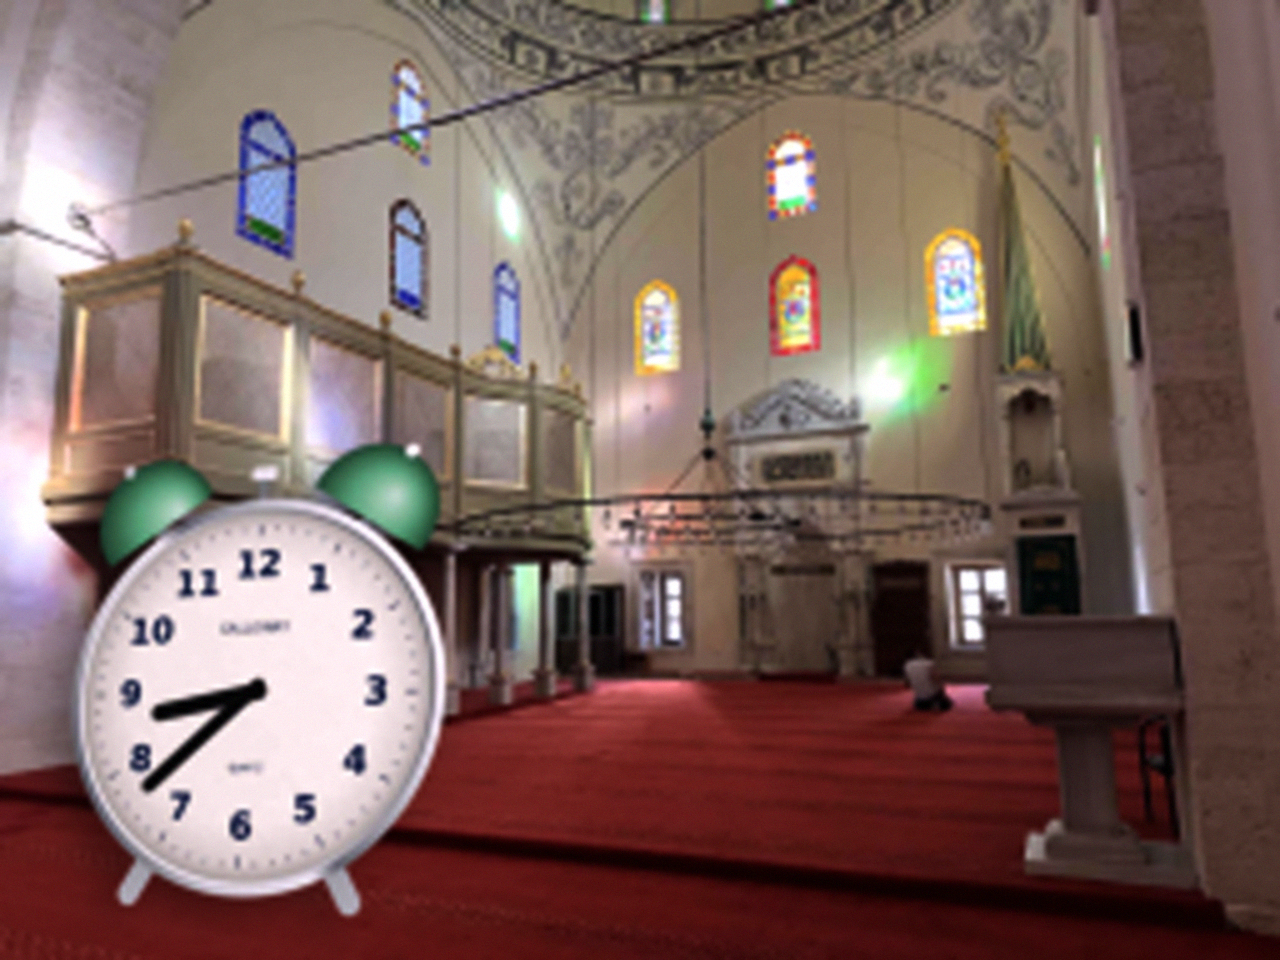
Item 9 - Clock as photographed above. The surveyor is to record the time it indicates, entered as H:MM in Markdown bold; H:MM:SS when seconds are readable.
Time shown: **8:38**
